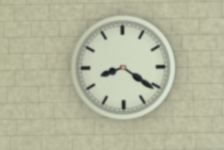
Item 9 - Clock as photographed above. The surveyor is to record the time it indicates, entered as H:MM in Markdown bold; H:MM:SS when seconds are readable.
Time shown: **8:21**
